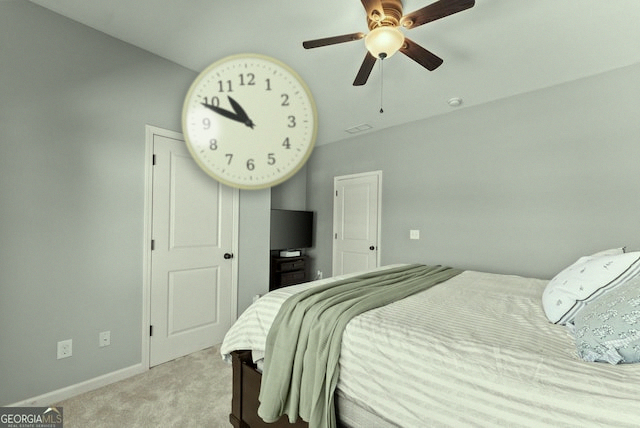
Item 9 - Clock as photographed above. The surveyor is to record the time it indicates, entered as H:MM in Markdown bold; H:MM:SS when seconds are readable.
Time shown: **10:49**
